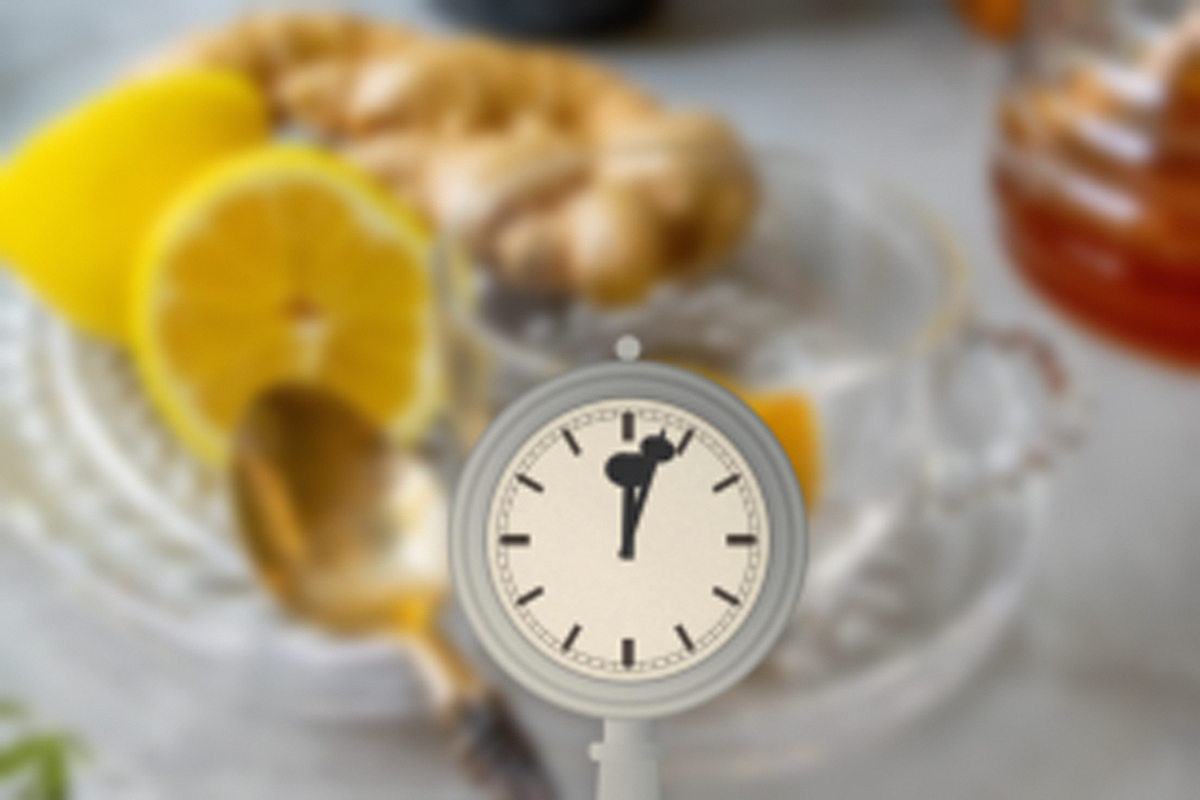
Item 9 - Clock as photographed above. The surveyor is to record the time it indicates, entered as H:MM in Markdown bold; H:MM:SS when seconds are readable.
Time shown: **12:03**
